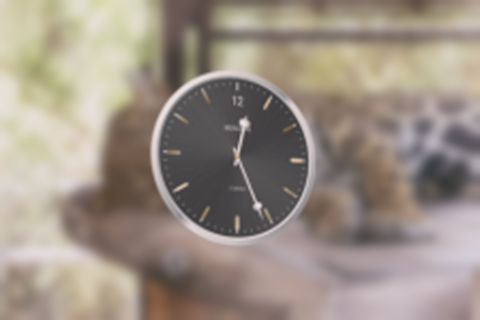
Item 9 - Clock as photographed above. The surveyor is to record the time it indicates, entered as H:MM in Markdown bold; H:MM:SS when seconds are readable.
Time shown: **12:26**
